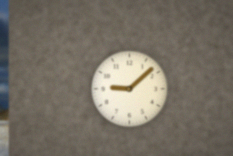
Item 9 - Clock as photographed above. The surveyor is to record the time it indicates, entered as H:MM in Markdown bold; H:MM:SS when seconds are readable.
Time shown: **9:08**
